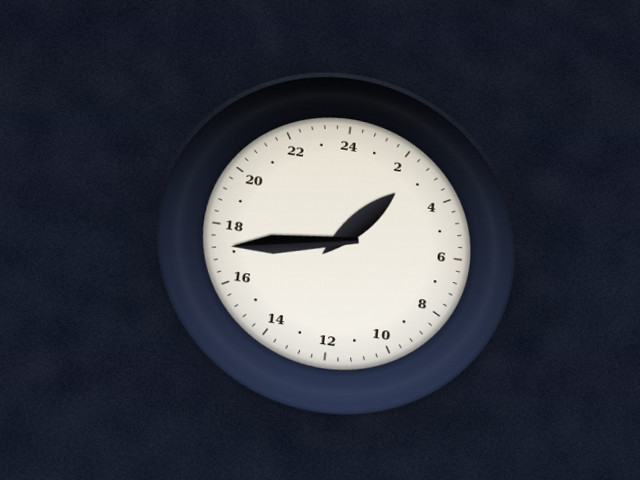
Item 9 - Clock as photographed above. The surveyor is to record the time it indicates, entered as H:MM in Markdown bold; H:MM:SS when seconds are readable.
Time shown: **2:43**
